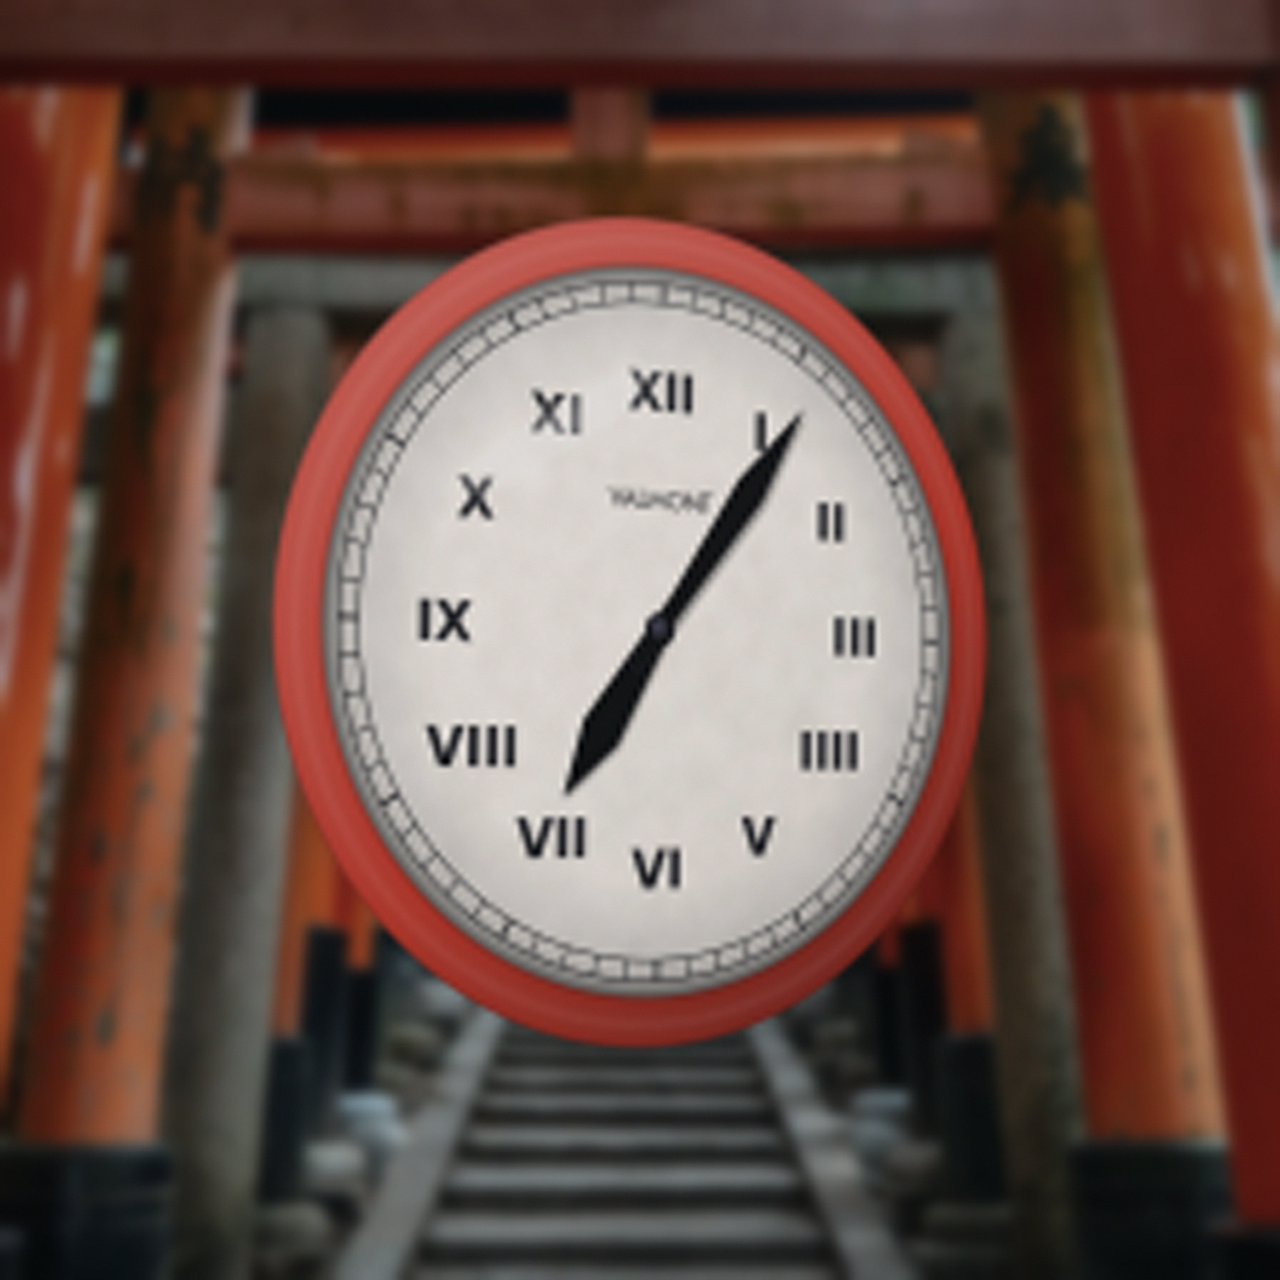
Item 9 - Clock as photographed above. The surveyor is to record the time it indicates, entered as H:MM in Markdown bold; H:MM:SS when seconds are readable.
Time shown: **7:06**
